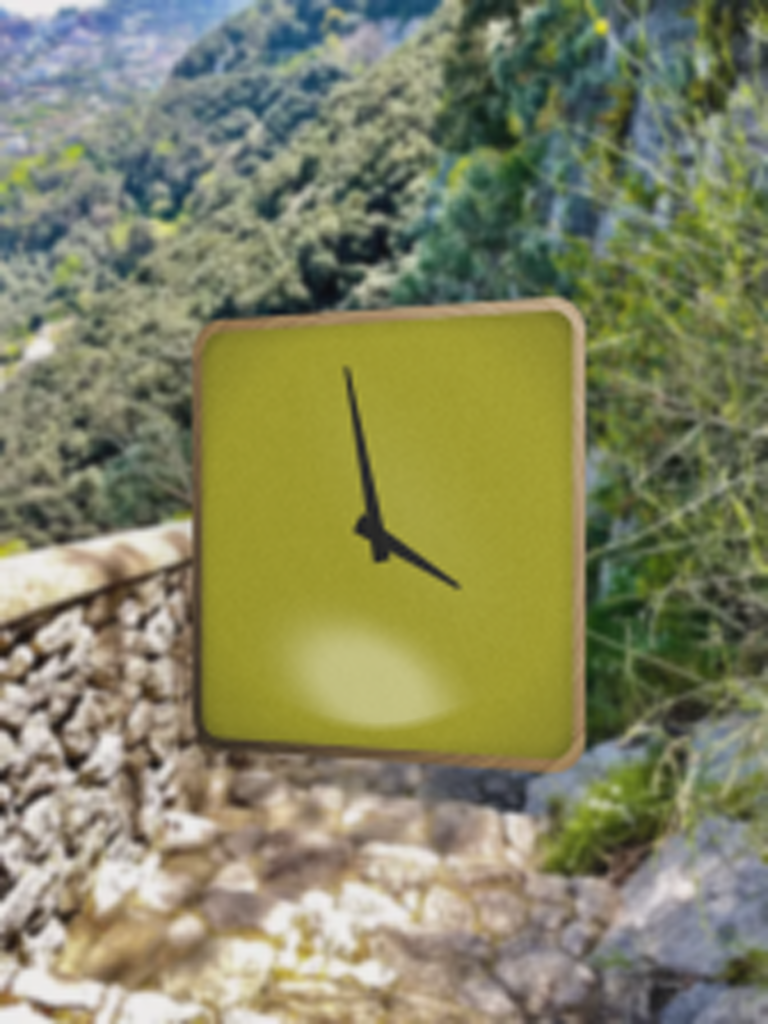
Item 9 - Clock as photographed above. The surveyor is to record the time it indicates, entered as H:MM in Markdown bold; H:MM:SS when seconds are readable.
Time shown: **3:58**
